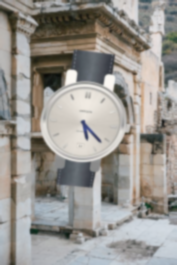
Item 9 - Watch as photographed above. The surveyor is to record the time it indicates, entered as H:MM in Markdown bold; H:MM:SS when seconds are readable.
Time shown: **5:22**
